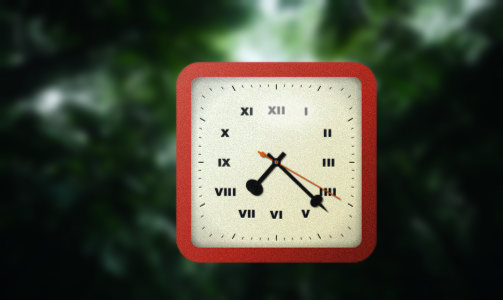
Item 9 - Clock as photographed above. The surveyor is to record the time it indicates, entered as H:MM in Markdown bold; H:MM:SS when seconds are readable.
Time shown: **7:22:20**
